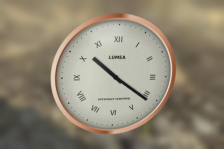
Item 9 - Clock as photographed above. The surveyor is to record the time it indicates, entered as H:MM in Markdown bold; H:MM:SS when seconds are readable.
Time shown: **10:21**
